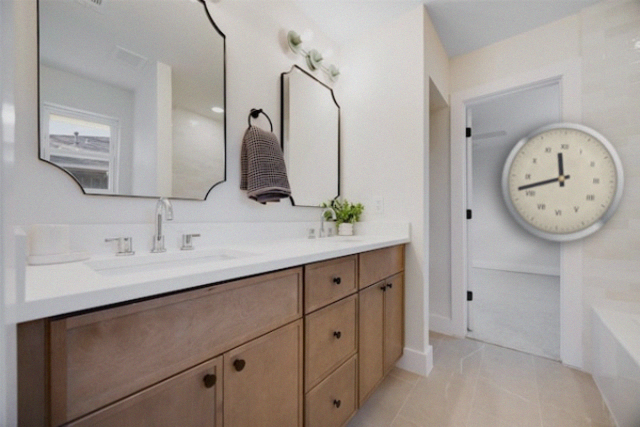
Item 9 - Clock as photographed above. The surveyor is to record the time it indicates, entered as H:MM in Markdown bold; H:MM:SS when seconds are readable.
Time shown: **11:42**
